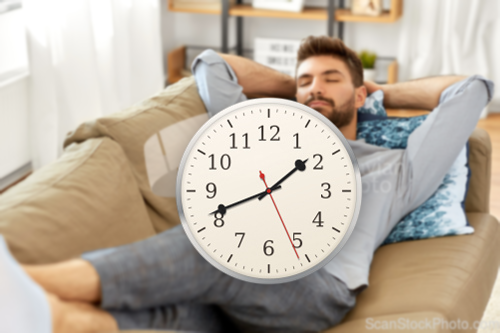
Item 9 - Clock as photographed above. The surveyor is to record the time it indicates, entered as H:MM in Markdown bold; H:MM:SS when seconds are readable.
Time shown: **1:41:26**
